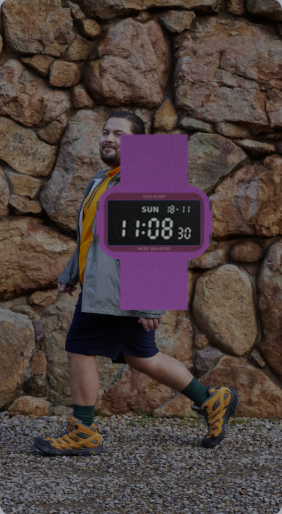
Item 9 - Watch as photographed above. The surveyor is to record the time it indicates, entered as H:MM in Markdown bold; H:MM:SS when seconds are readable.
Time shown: **11:08:30**
